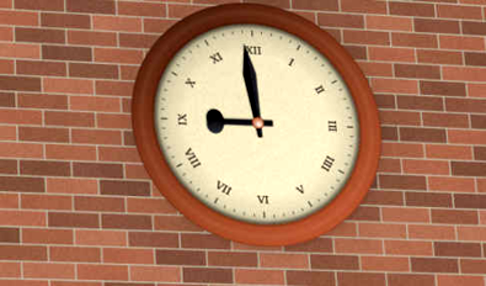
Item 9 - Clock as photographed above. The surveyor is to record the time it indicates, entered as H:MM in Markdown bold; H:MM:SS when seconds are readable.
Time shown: **8:59**
